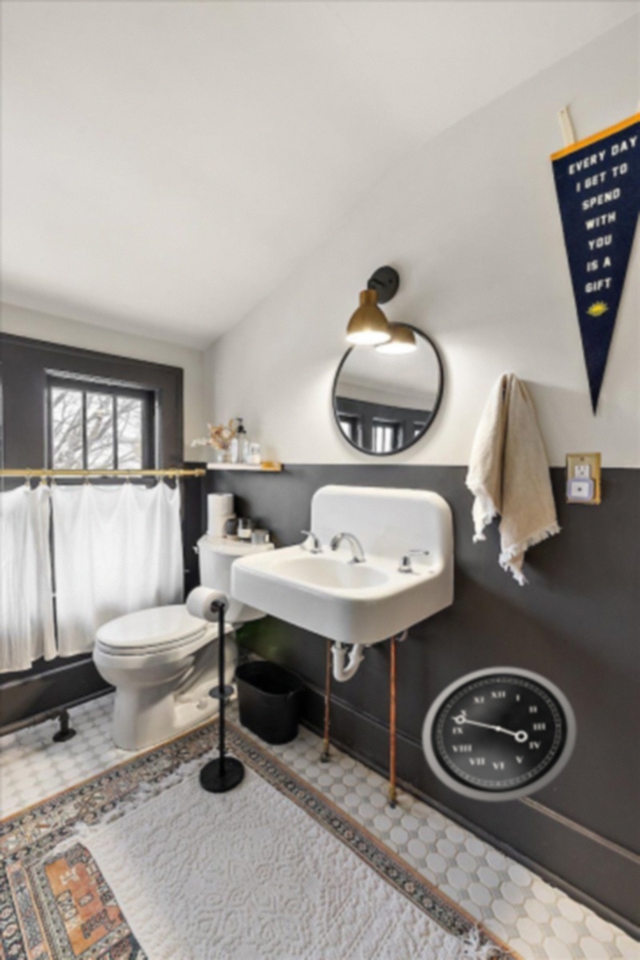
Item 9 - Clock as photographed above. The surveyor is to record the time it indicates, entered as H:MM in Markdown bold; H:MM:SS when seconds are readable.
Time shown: **3:48**
